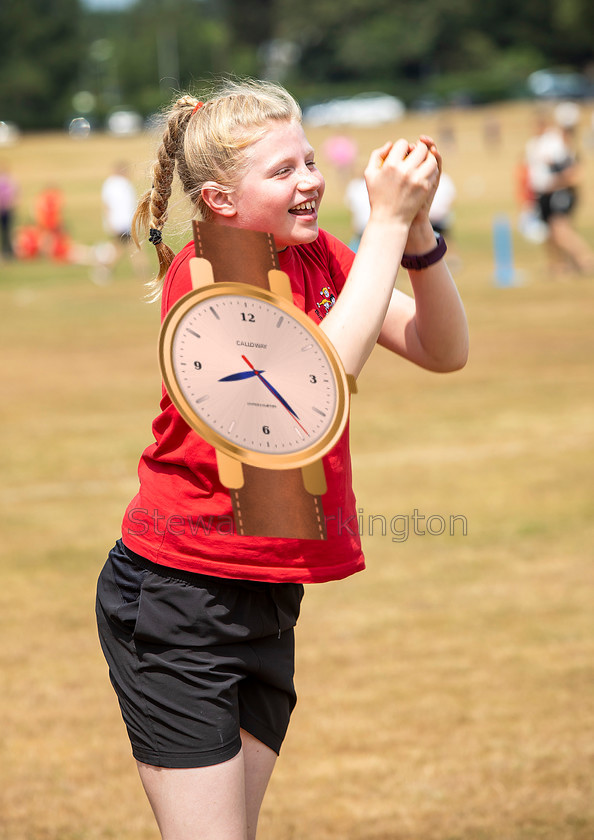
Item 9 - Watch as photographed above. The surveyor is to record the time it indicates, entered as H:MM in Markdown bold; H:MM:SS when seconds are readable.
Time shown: **8:23:24**
